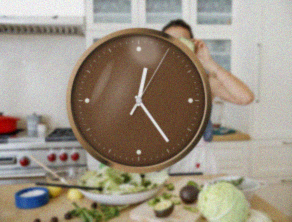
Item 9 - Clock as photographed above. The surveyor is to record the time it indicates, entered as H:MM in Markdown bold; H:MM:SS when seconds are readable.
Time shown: **12:24:05**
